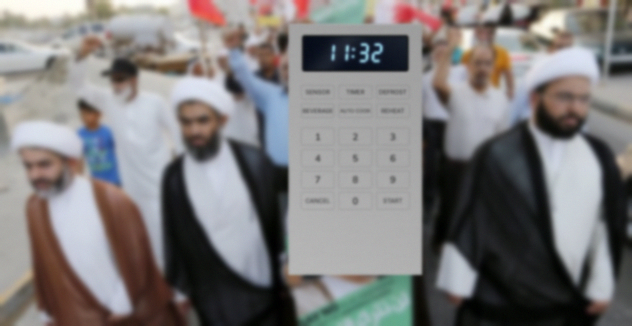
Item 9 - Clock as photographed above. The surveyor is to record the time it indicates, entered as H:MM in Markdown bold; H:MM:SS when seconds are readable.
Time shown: **11:32**
